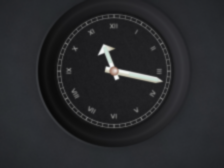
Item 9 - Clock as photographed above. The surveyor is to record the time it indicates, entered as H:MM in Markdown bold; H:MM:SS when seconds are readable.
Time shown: **11:17**
